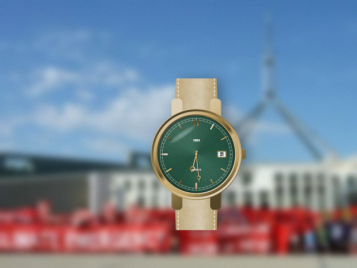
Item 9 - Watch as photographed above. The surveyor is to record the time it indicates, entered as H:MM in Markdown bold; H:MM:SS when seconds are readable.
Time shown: **6:29**
